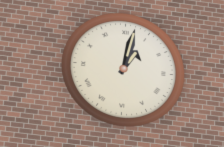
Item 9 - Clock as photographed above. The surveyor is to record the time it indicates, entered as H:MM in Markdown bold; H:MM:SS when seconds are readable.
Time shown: **1:02**
